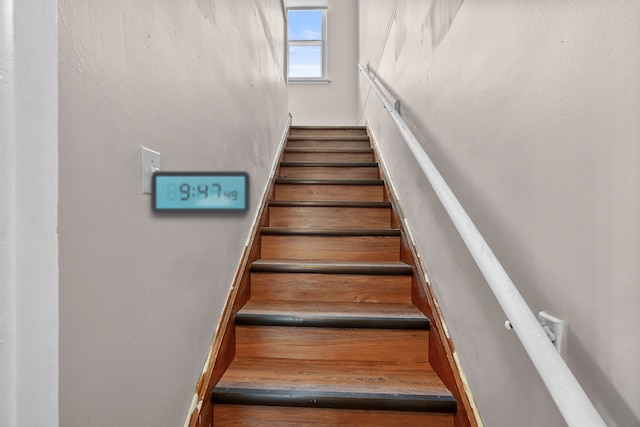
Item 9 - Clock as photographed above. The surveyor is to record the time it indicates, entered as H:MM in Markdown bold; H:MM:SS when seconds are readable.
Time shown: **9:47**
